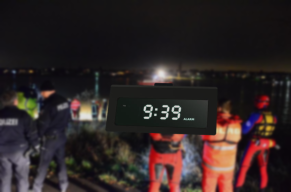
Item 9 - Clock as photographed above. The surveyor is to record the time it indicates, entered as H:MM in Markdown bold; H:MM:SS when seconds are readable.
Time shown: **9:39**
